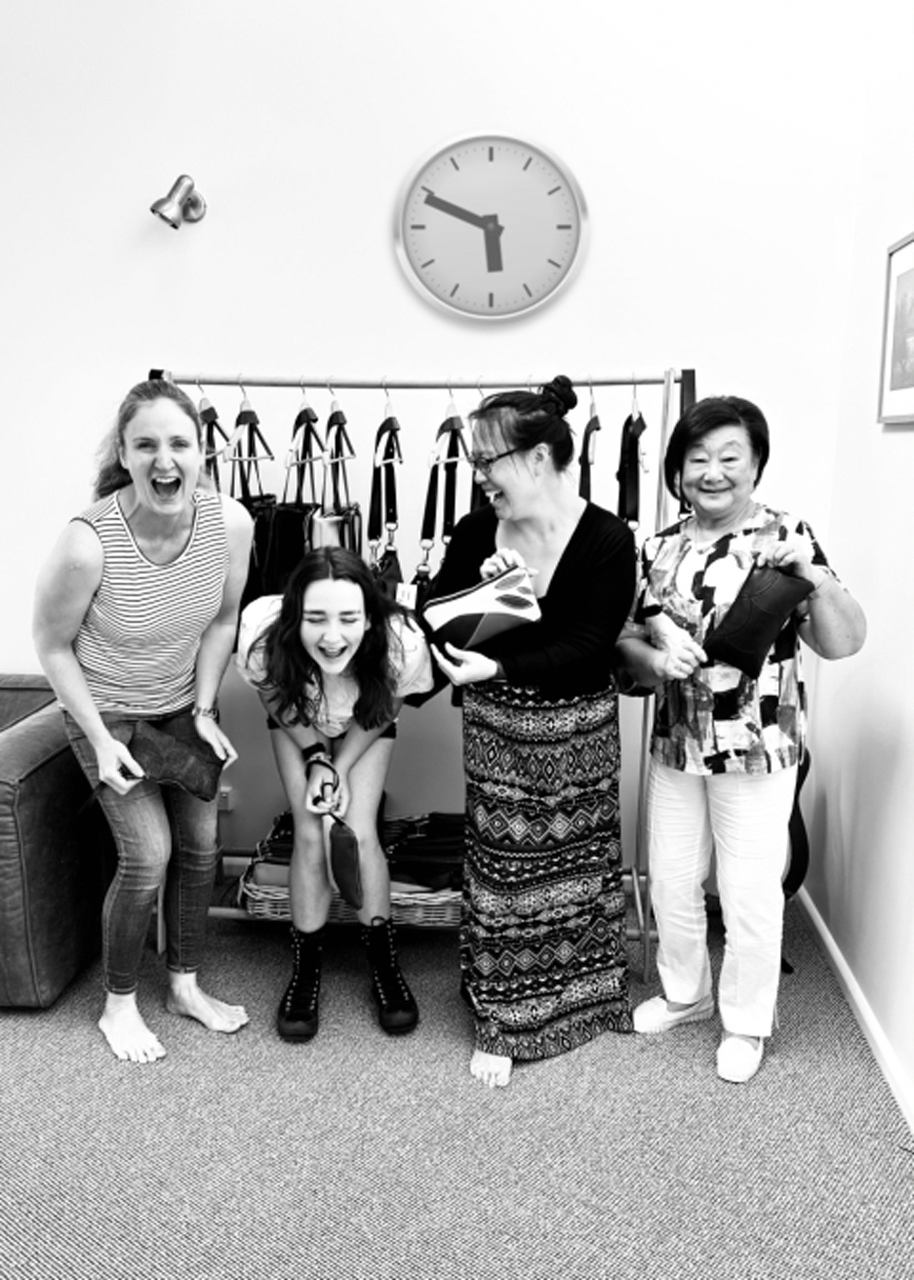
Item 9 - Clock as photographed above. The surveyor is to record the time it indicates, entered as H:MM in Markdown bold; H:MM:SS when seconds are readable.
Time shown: **5:49**
